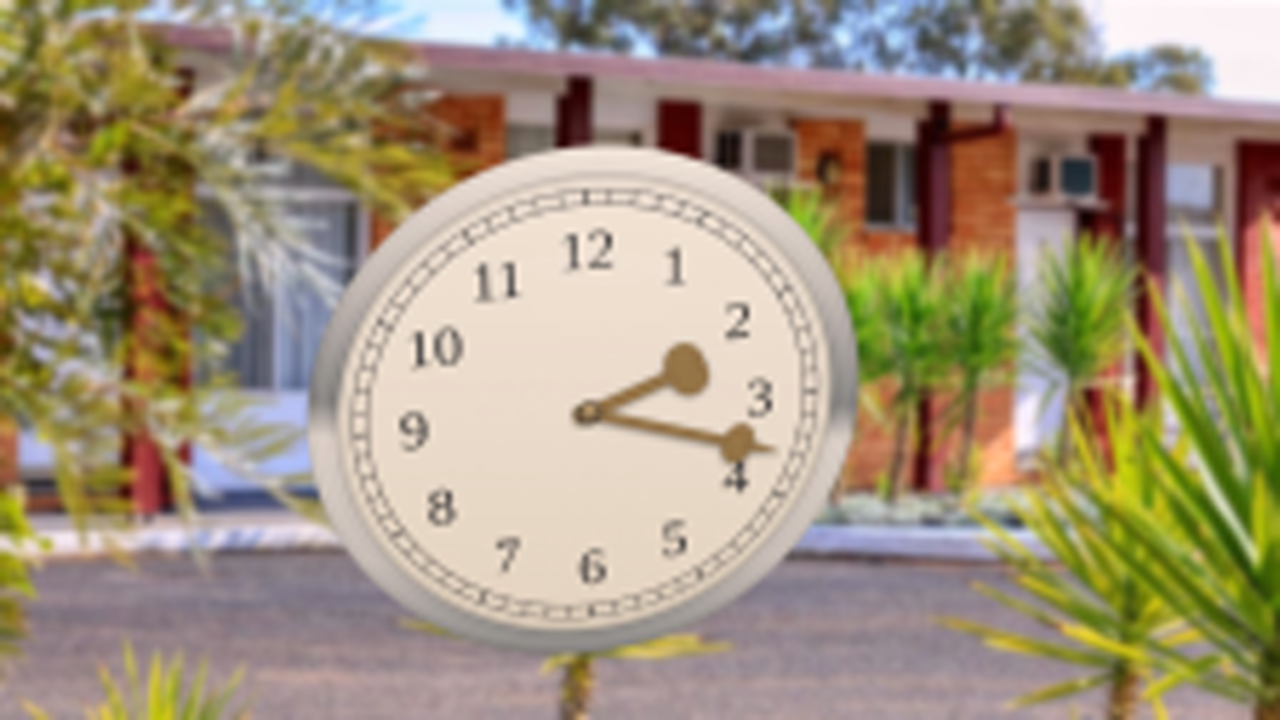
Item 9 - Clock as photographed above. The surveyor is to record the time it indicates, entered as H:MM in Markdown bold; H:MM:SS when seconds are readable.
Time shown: **2:18**
